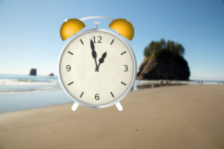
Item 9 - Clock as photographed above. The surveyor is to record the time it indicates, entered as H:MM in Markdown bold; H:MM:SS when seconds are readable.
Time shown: **12:58**
